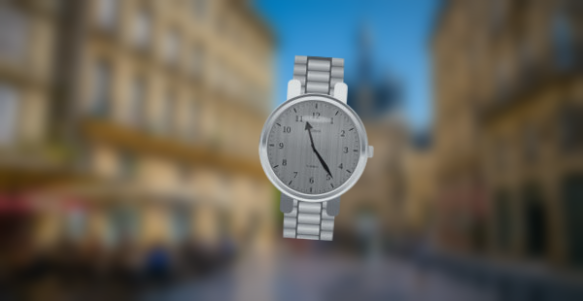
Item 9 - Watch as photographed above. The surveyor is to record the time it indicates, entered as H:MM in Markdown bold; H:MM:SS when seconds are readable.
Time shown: **11:24**
